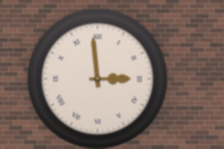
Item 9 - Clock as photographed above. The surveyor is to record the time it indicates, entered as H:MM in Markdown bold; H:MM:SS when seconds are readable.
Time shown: **2:59**
